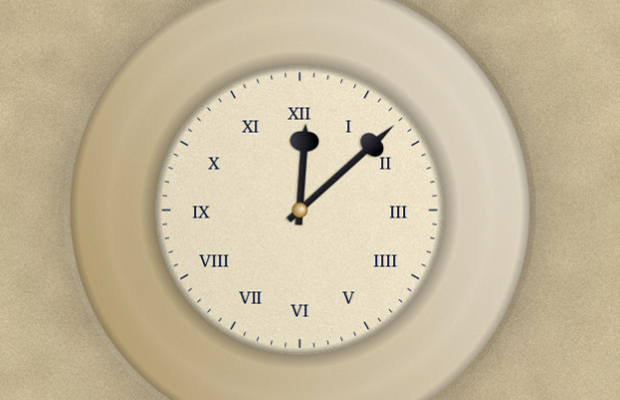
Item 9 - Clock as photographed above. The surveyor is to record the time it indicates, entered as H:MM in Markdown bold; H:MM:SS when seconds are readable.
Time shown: **12:08**
